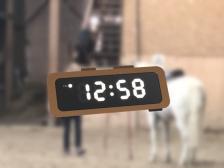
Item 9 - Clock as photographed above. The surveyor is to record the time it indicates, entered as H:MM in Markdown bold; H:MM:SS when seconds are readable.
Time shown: **12:58**
